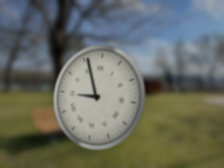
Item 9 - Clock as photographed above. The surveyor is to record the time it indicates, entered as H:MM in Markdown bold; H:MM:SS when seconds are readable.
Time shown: **8:56**
